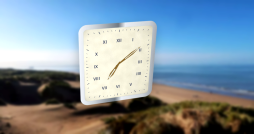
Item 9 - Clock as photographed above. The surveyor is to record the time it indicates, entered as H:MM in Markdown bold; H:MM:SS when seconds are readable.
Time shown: **7:09**
